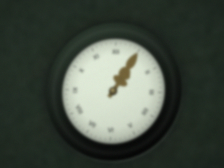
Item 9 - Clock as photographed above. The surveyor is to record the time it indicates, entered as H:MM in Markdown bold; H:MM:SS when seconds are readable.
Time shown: **1:05**
